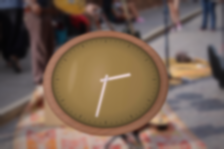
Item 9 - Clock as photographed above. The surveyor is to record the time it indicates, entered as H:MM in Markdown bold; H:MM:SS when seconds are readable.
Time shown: **2:32**
